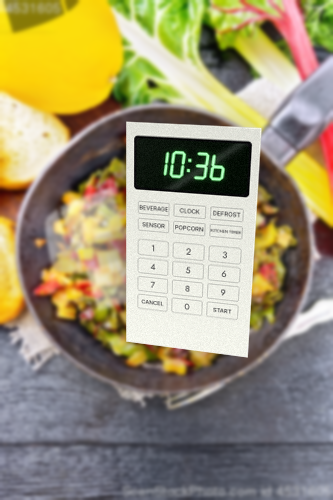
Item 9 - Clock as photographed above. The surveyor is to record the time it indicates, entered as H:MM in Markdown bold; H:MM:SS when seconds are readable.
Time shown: **10:36**
